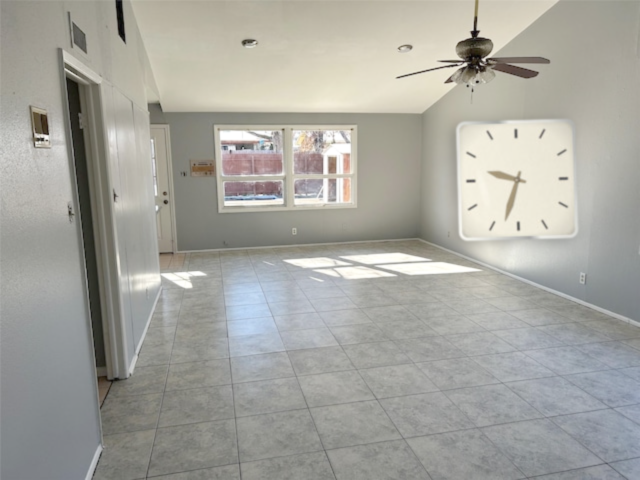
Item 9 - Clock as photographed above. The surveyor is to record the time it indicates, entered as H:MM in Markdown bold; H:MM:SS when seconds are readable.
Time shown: **9:33**
